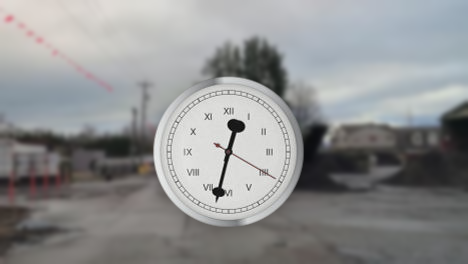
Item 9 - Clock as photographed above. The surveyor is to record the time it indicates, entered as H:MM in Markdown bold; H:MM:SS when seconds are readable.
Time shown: **12:32:20**
